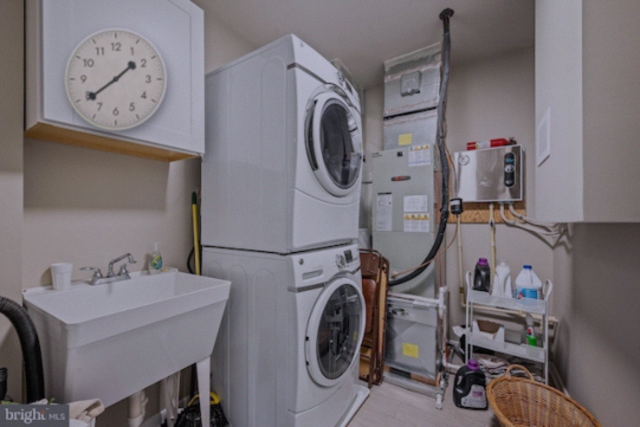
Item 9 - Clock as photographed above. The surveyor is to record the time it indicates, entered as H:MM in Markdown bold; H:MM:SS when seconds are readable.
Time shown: **1:39**
